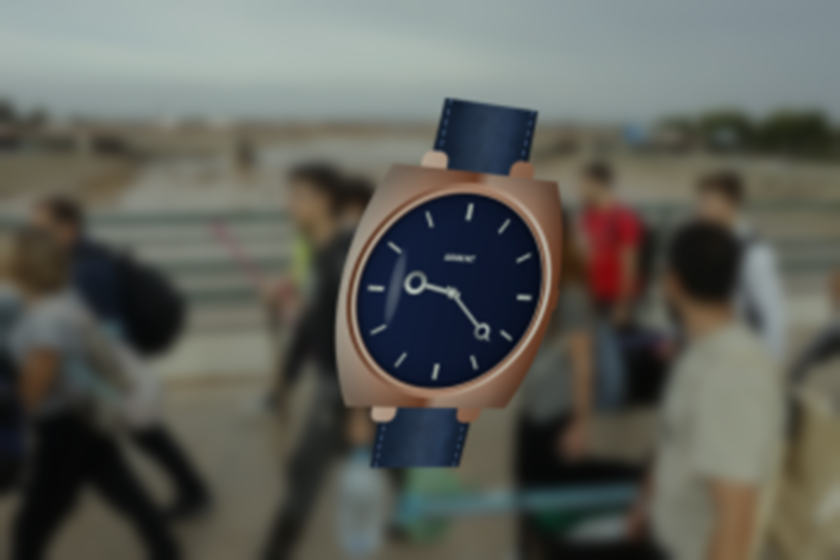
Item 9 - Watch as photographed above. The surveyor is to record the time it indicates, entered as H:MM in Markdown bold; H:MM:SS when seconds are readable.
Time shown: **9:22**
